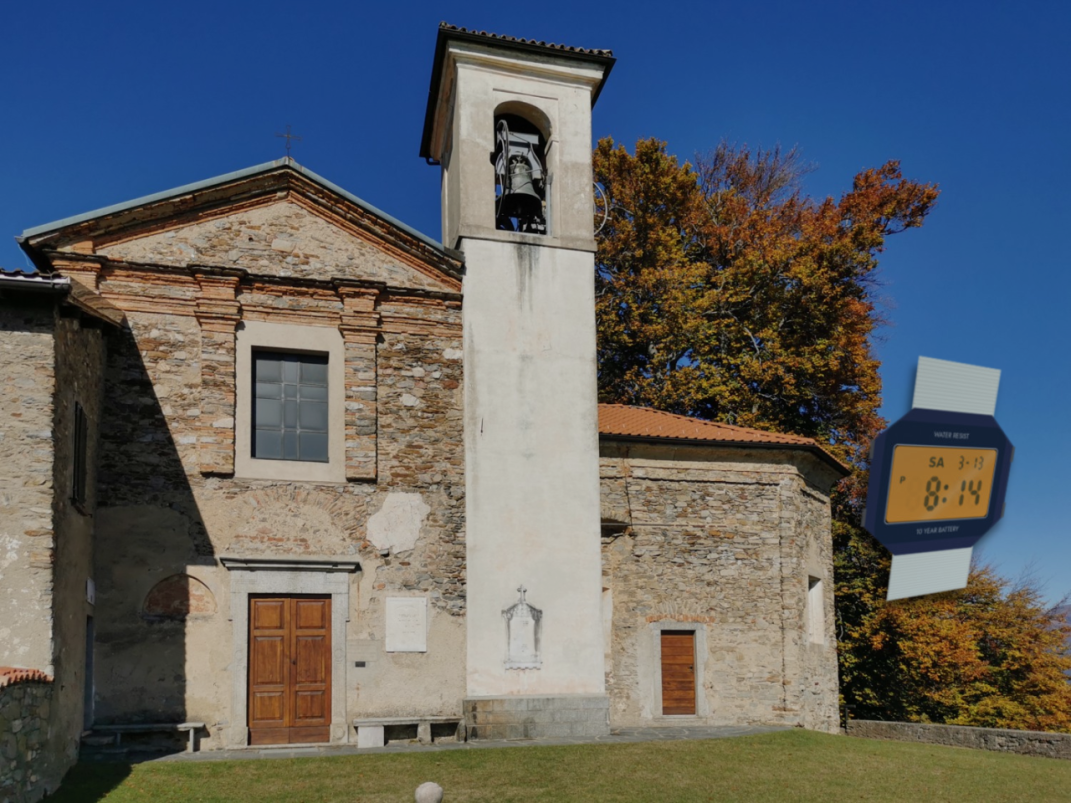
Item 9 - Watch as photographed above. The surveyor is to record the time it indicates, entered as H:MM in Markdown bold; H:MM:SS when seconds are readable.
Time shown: **8:14**
